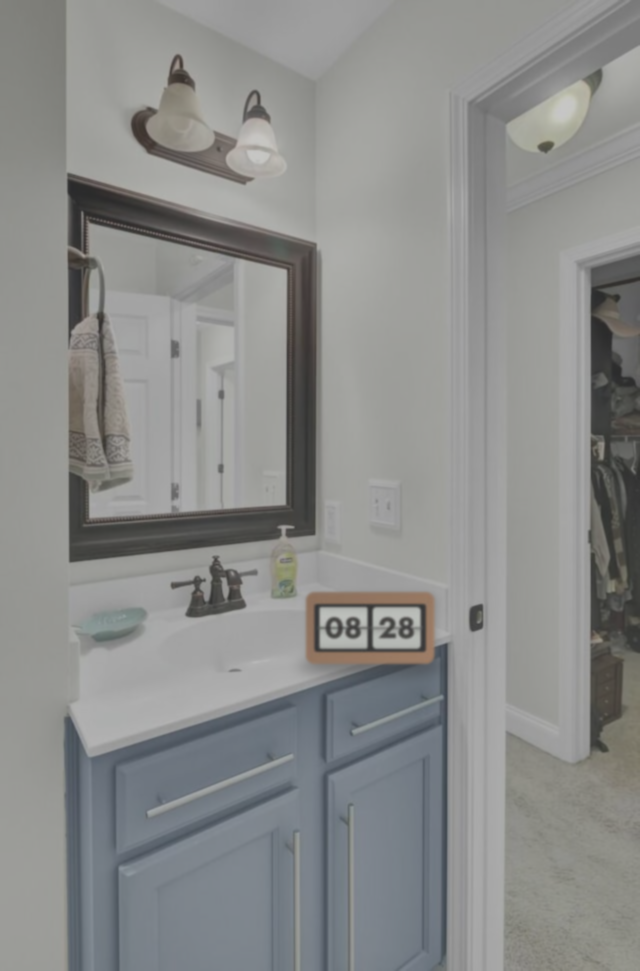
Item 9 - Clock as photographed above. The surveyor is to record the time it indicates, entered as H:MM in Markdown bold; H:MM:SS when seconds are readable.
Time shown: **8:28**
